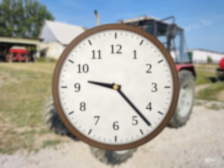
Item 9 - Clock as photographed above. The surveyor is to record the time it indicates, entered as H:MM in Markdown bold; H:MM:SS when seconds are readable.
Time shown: **9:23**
